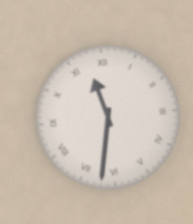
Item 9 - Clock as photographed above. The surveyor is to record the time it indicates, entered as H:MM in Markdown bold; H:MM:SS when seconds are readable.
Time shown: **11:32**
